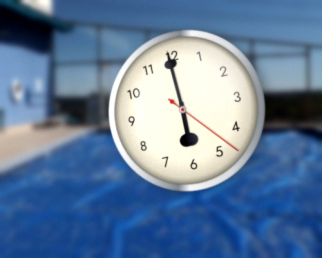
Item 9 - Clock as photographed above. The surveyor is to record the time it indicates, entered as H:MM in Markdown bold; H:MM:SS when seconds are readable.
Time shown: **5:59:23**
